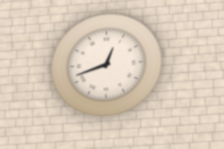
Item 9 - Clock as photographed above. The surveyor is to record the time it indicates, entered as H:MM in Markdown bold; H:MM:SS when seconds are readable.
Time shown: **12:42**
